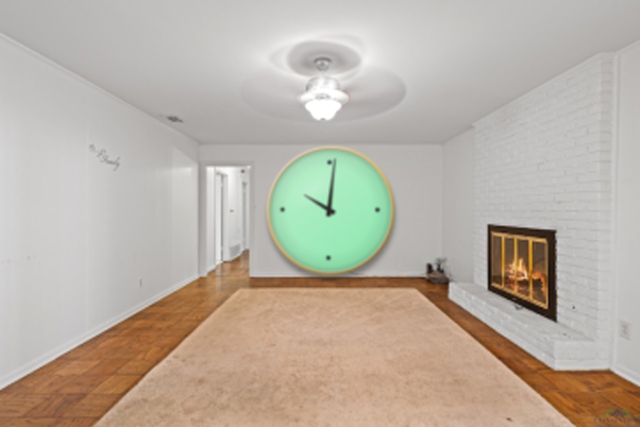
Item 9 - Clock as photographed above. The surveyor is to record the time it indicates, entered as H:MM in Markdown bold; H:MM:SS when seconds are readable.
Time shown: **10:01**
